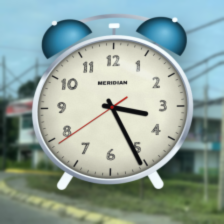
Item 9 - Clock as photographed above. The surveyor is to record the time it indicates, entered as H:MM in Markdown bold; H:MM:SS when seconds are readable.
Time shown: **3:25:39**
